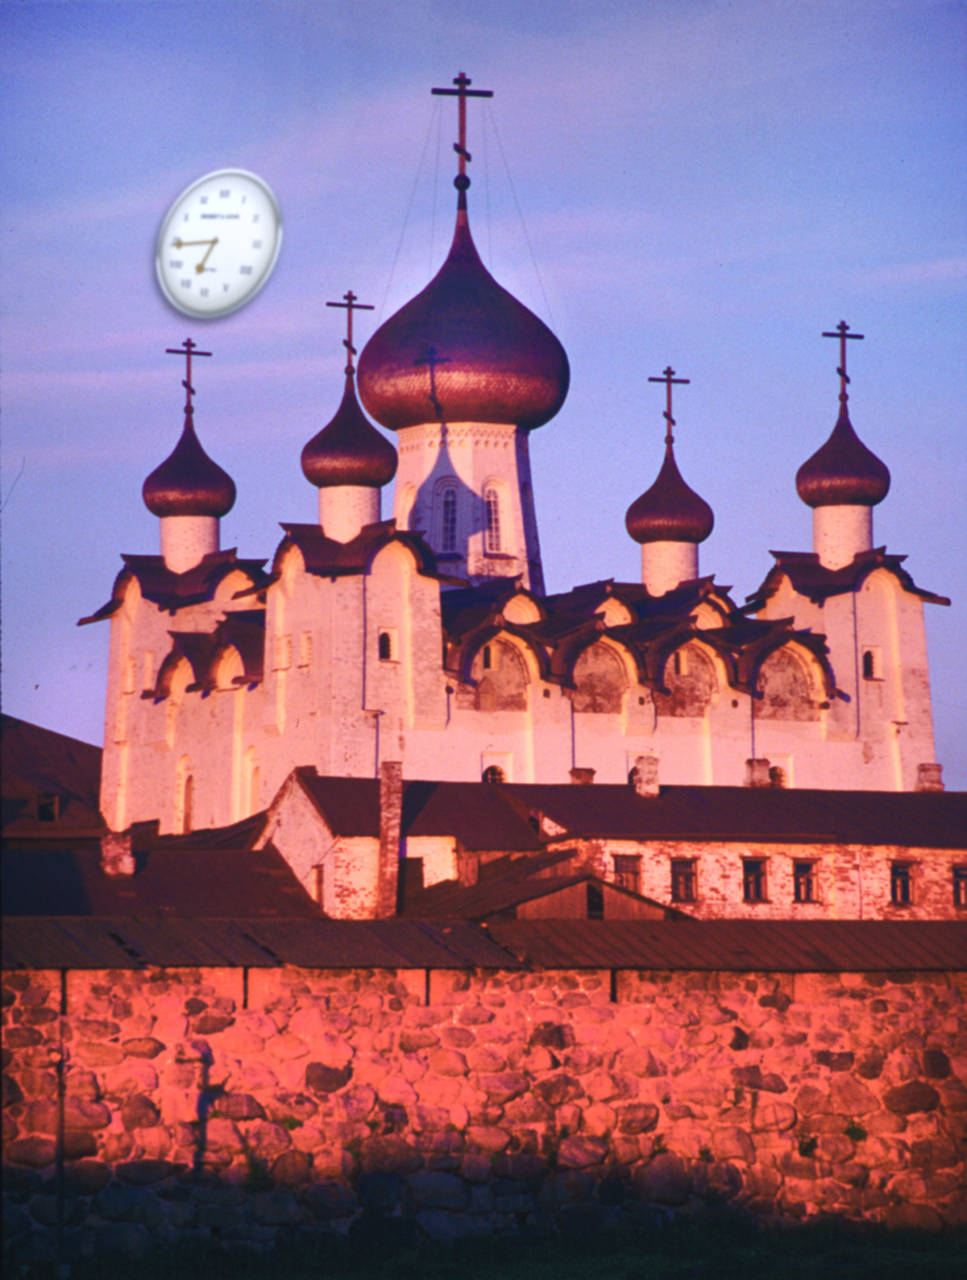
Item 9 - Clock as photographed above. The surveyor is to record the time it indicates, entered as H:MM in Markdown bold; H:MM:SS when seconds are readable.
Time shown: **6:44**
